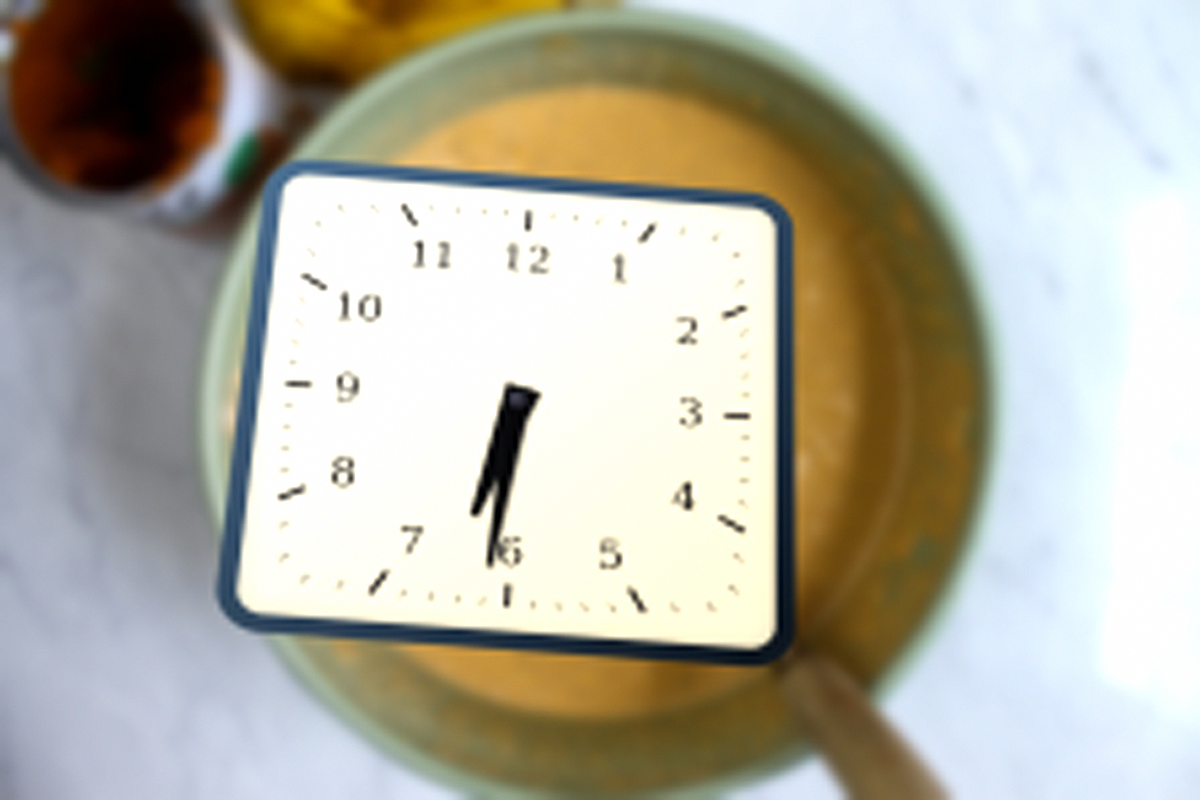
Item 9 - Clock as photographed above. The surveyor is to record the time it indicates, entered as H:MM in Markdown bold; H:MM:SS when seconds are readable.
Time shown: **6:31**
